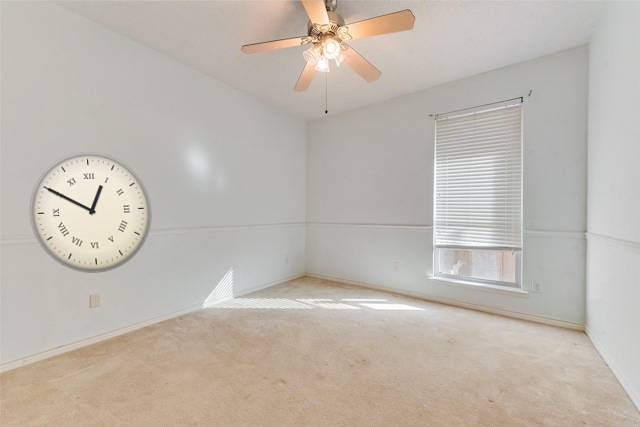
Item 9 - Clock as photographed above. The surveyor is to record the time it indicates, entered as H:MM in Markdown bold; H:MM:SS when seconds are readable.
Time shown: **12:50**
